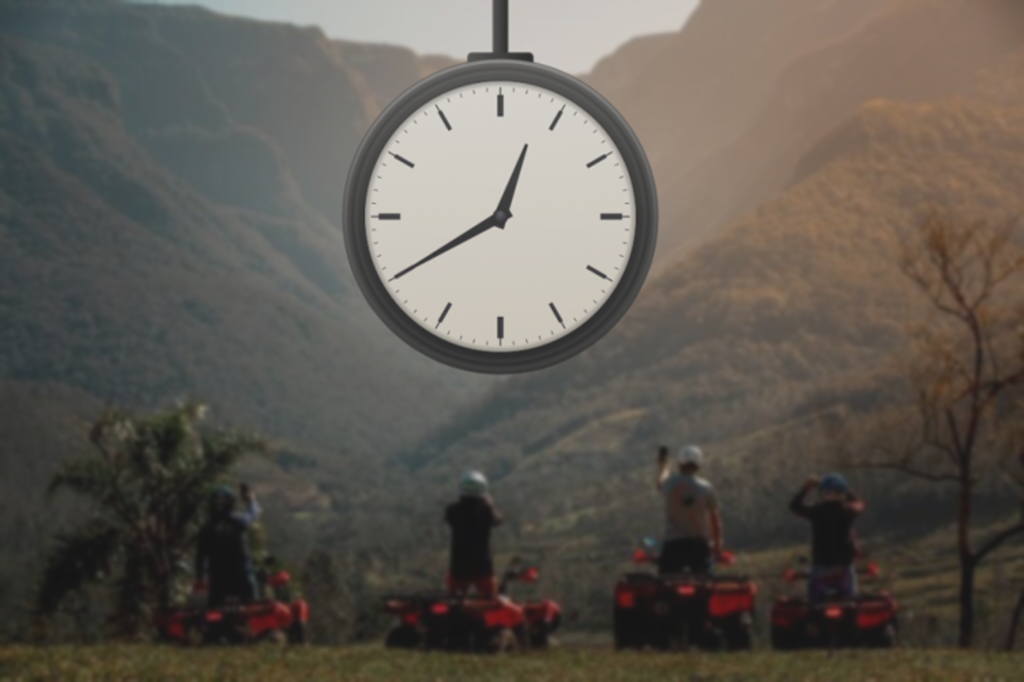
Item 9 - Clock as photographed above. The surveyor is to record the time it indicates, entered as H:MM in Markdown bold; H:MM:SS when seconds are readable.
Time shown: **12:40**
